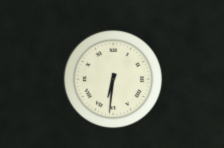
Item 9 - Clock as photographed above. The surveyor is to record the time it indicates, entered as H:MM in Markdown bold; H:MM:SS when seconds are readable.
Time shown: **6:31**
